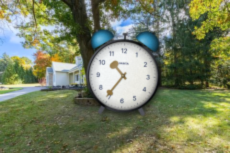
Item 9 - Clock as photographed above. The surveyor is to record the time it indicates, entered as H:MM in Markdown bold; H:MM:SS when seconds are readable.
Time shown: **10:36**
